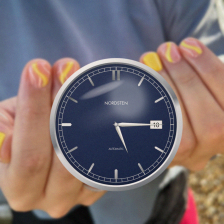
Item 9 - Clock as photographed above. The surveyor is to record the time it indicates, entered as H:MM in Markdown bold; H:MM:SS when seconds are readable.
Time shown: **5:15**
